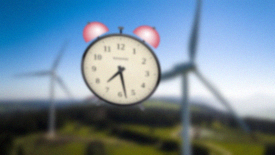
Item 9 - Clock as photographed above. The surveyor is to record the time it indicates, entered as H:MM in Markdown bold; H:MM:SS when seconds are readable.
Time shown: **7:28**
